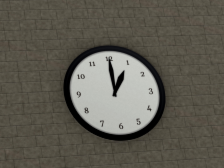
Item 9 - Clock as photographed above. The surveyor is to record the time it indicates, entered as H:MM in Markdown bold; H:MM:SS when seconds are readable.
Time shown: **1:00**
